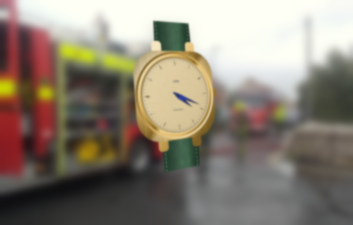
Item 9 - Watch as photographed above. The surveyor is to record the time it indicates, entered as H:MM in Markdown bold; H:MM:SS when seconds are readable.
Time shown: **4:19**
